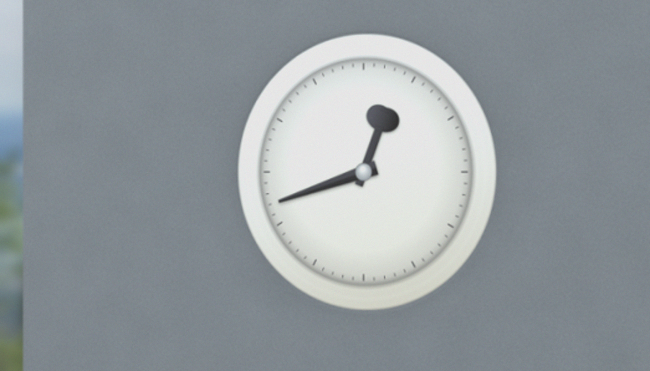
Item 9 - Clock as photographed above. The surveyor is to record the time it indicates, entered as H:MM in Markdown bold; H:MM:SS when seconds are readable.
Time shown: **12:42**
